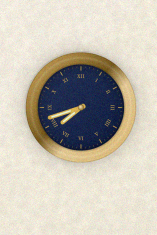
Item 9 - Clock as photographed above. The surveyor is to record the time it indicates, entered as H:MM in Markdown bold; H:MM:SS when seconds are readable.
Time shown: **7:42**
